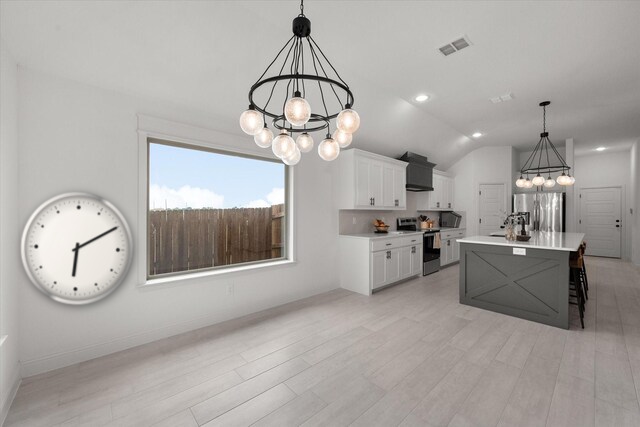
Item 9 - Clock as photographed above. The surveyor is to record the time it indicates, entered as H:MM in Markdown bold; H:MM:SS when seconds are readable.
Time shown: **6:10**
